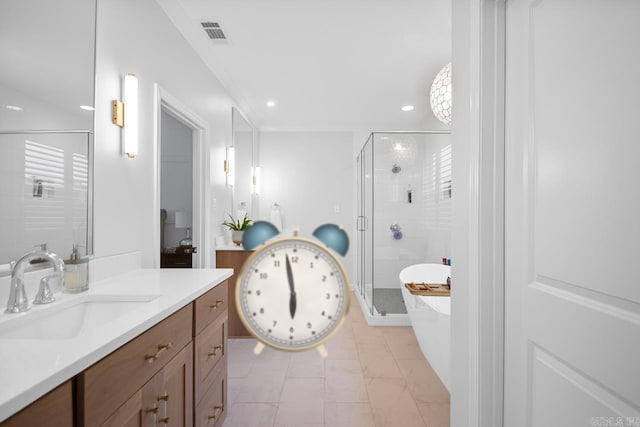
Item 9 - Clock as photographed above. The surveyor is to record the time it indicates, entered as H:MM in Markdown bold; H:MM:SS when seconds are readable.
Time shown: **5:58**
